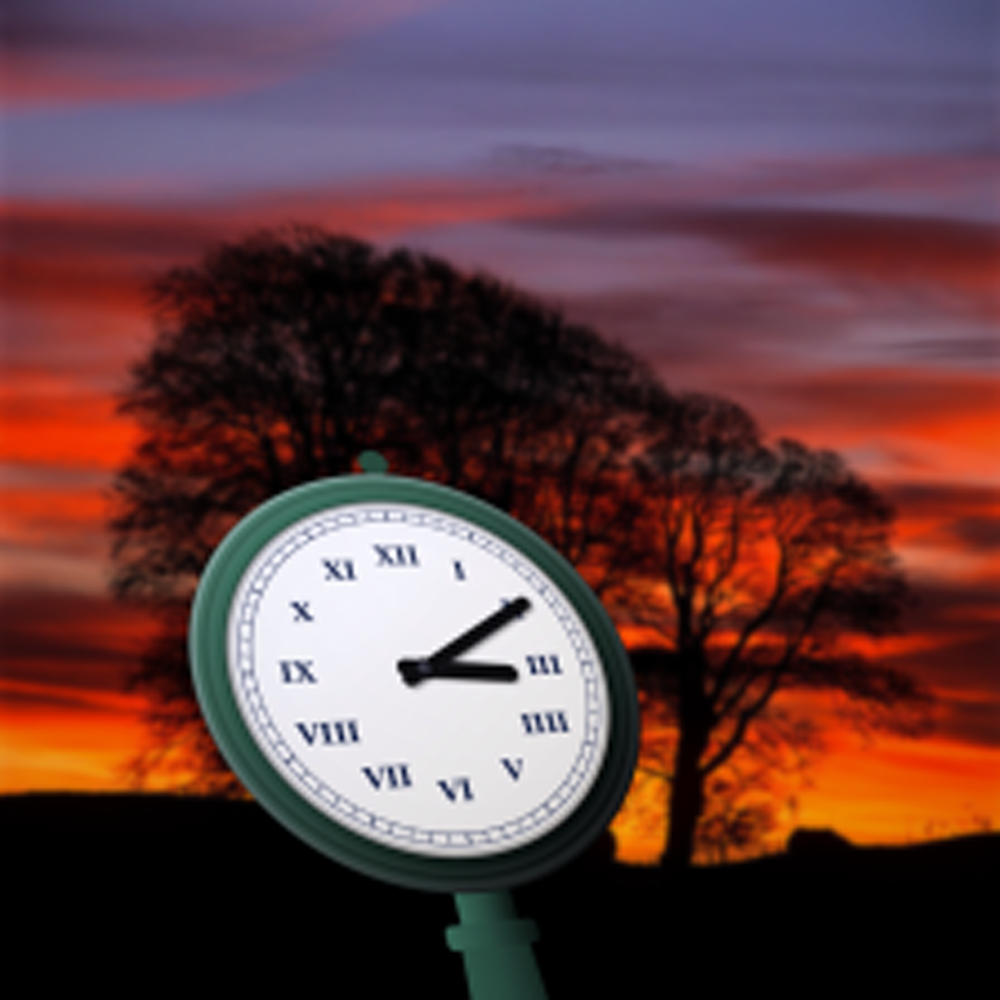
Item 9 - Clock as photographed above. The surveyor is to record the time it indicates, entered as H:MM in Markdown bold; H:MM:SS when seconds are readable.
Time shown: **3:10**
